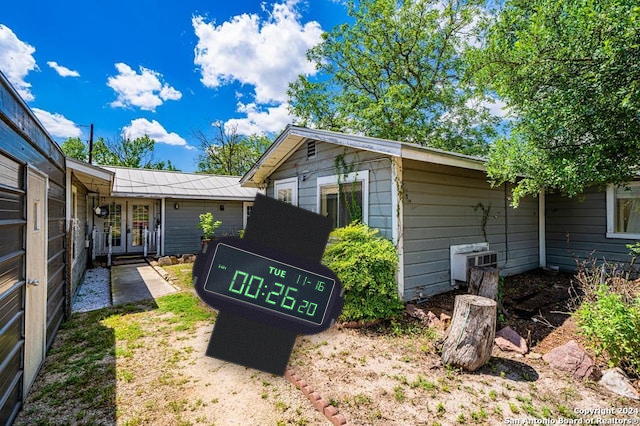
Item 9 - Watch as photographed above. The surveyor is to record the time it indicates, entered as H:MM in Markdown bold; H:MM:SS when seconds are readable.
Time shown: **0:26:20**
